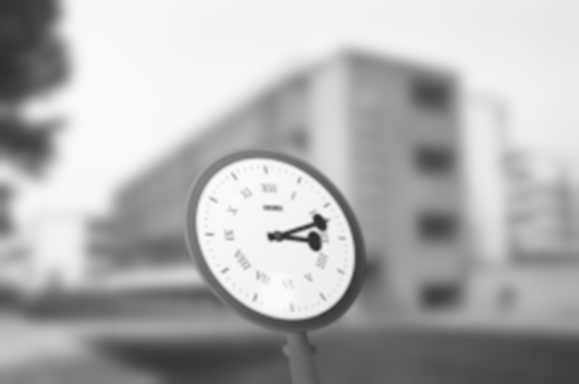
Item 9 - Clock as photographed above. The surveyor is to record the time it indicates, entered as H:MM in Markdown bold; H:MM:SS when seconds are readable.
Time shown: **3:12**
